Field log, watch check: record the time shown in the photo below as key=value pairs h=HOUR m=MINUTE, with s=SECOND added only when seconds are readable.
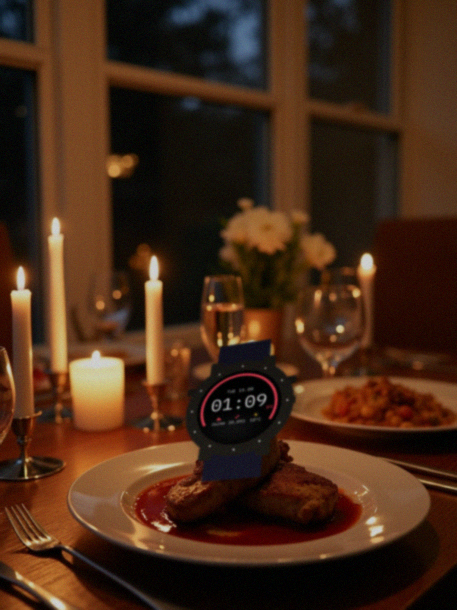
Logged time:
h=1 m=9
